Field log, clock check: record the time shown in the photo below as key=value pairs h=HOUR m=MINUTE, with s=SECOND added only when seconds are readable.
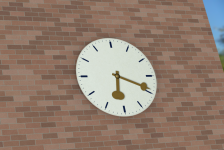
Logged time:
h=6 m=19
